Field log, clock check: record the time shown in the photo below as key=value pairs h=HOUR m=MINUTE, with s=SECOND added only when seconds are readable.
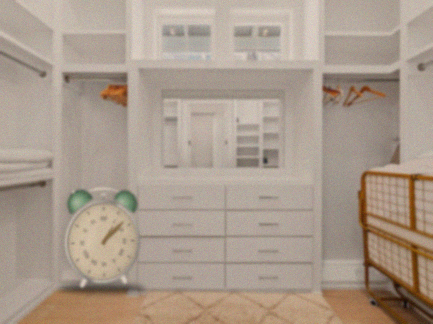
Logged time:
h=1 m=8
